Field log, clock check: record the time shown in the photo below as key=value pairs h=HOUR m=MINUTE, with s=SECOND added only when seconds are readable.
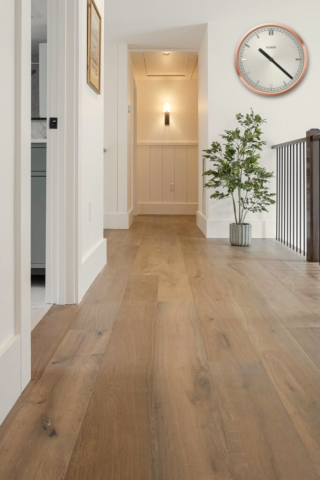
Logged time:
h=10 m=22
